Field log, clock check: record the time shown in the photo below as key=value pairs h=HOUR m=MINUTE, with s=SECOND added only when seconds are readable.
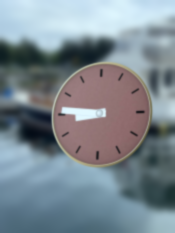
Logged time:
h=8 m=46
